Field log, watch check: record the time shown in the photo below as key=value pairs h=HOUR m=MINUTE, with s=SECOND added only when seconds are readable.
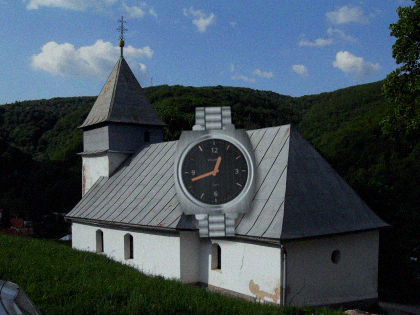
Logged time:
h=12 m=42
